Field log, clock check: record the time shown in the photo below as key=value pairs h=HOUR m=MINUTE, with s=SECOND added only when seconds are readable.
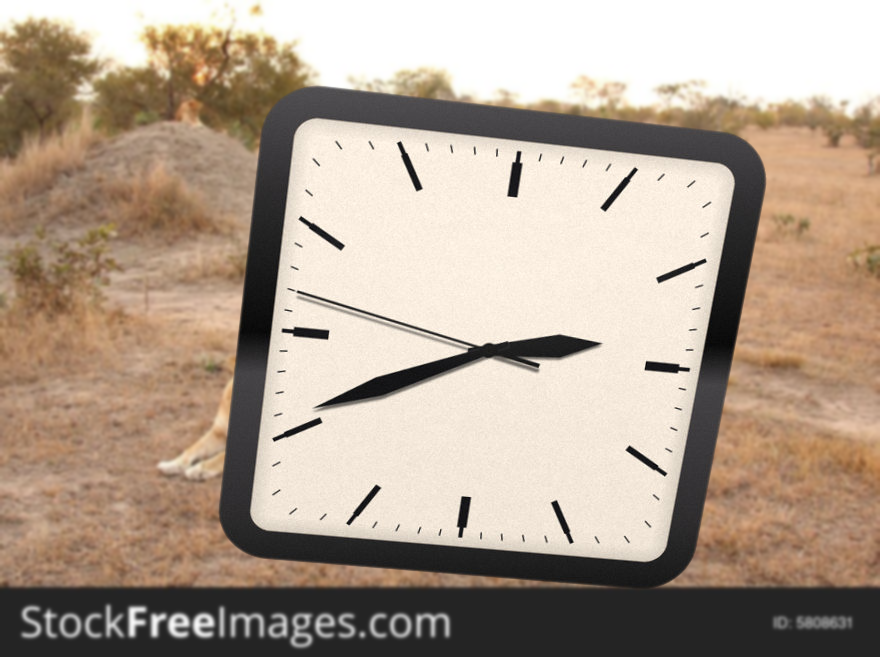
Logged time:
h=2 m=40 s=47
